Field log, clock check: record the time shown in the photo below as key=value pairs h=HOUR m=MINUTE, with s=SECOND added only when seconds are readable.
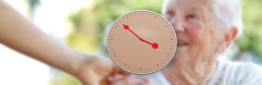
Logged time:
h=3 m=52
